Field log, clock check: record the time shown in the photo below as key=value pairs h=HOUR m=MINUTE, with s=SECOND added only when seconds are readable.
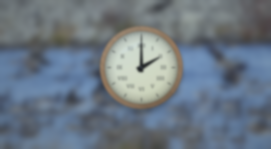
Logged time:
h=2 m=0
